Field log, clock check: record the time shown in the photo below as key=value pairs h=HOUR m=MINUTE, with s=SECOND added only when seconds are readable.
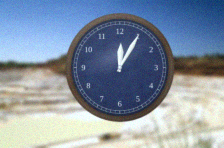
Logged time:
h=12 m=5
